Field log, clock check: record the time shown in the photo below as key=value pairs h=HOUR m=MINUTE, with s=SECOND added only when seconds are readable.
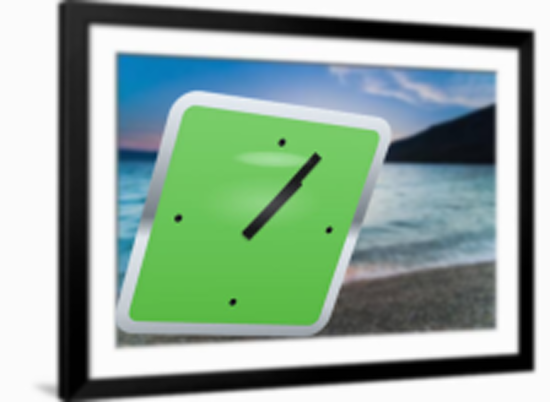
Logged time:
h=1 m=5
